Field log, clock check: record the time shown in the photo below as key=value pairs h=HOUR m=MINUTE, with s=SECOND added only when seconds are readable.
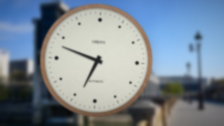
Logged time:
h=6 m=48
